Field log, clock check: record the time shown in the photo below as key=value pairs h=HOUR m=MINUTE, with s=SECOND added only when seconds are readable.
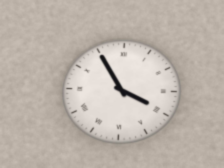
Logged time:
h=3 m=55
